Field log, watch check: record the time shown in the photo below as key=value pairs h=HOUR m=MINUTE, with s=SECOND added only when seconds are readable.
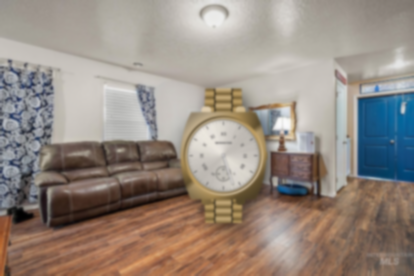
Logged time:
h=5 m=27
